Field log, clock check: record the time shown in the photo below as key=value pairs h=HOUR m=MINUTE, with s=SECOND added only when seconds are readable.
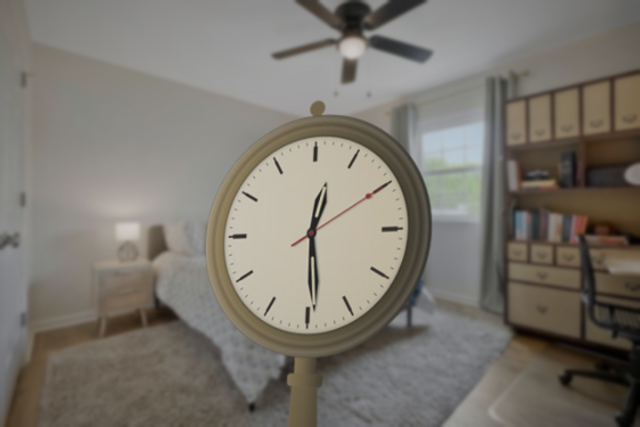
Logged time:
h=12 m=29 s=10
